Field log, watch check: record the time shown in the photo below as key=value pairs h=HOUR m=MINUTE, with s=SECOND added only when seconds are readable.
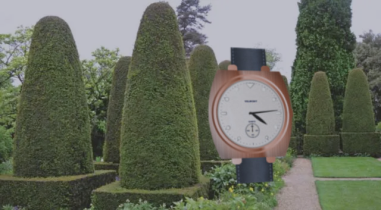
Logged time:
h=4 m=14
